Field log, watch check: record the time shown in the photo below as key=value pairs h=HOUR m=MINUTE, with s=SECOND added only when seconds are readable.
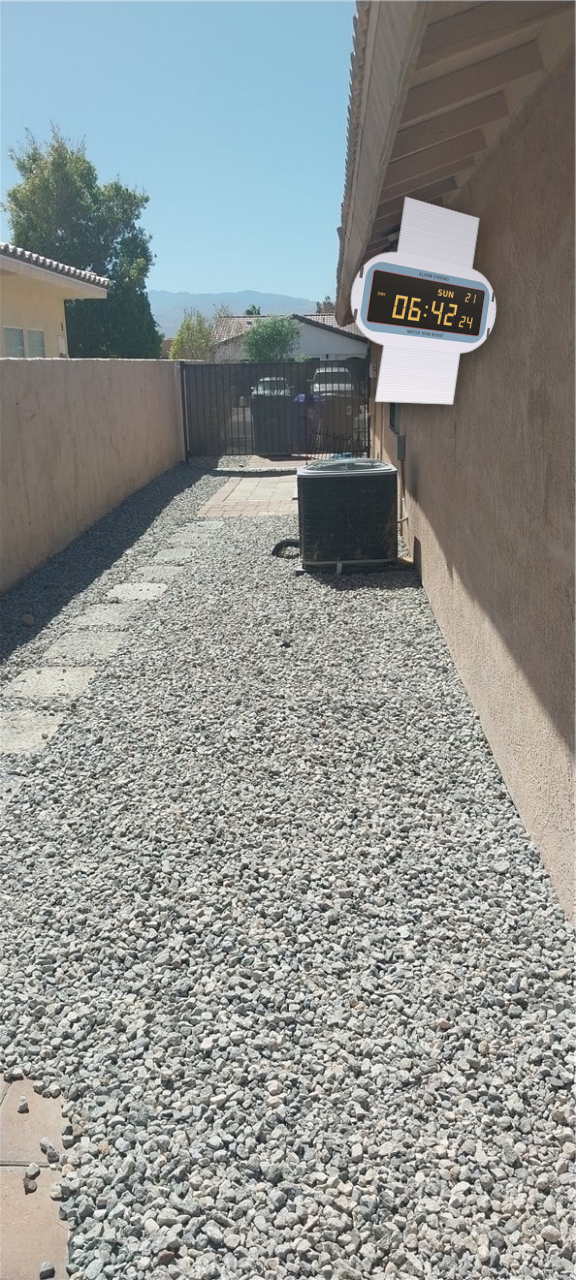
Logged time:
h=6 m=42 s=24
